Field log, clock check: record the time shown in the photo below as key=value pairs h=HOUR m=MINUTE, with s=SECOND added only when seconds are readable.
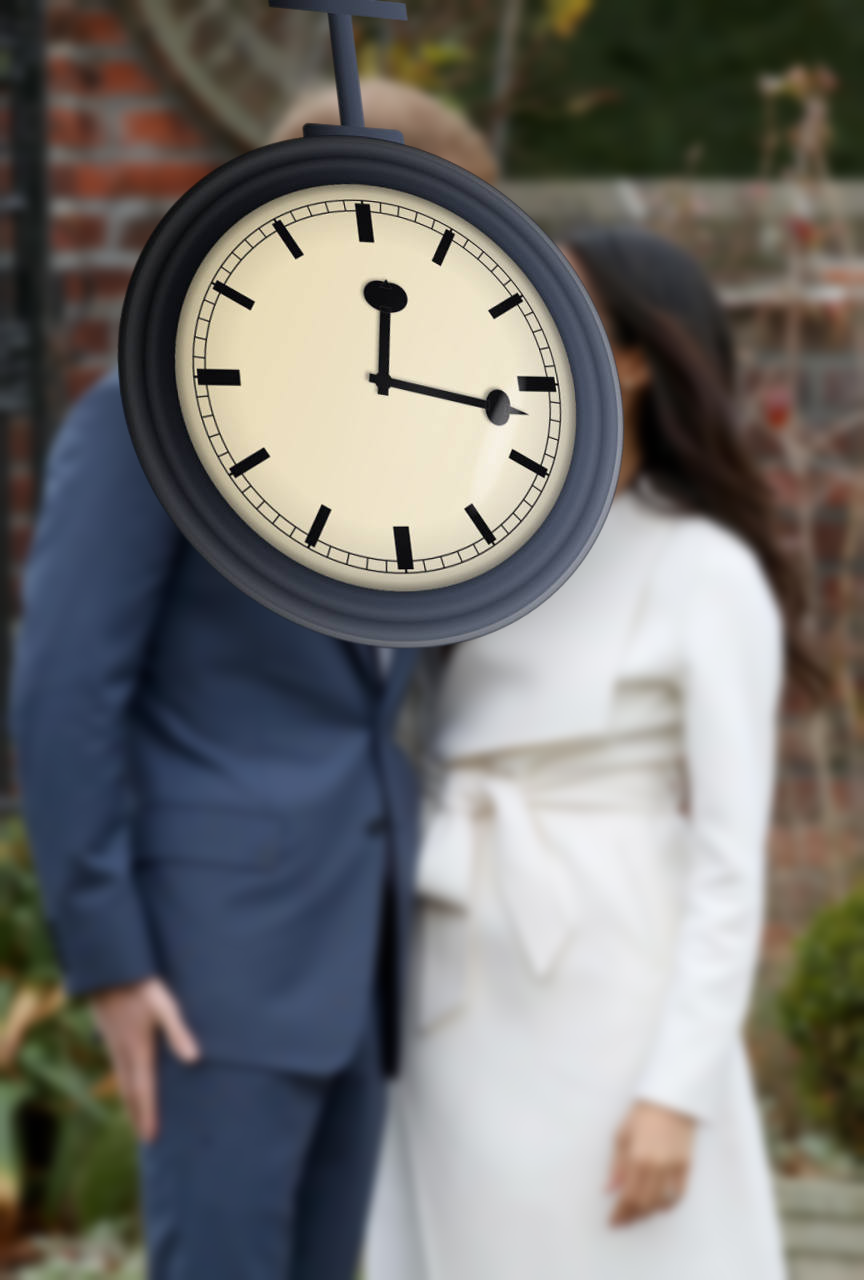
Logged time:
h=12 m=17
